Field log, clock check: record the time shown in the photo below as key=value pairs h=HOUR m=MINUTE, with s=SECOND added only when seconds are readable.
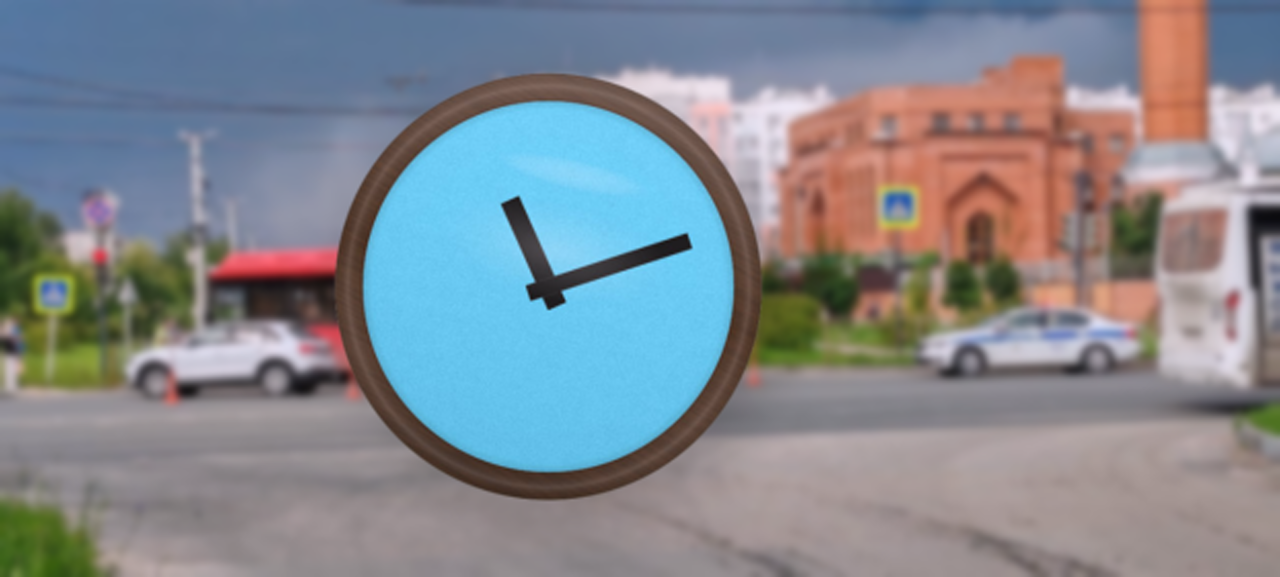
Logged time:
h=11 m=12
